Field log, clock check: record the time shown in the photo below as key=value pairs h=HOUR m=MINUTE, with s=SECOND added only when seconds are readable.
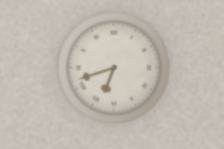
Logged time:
h=6 m=42
